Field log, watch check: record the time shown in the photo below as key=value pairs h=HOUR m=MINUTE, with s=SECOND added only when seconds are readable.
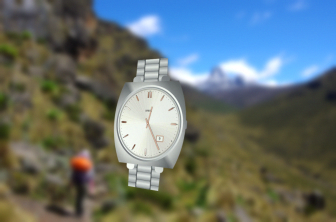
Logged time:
h=12 m=25
